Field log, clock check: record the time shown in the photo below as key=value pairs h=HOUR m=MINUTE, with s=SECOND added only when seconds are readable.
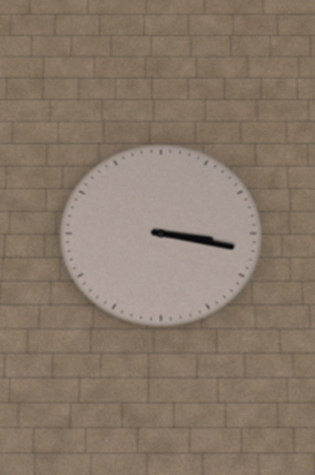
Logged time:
h=3 m=17
